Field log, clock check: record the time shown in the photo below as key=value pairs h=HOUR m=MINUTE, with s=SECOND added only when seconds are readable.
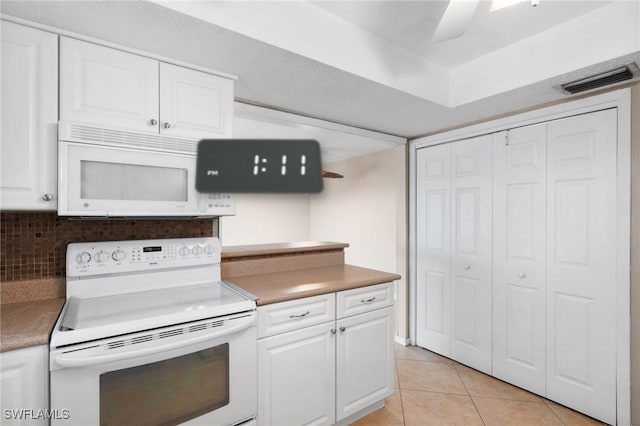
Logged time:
h=1 m=11
